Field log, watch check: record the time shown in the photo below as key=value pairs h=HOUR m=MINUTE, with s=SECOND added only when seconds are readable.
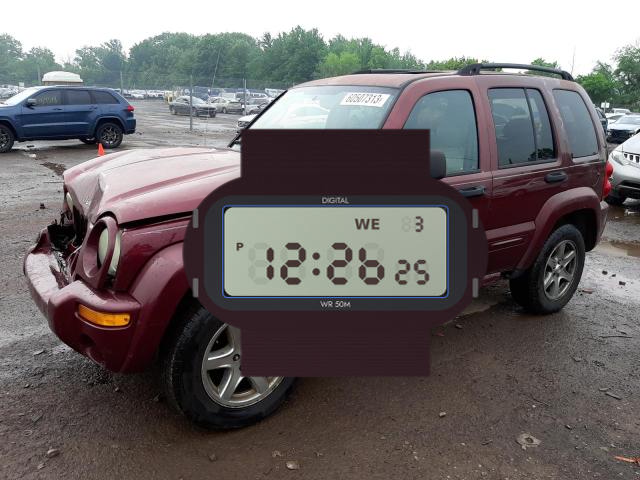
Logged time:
h=12 m=26 s=25
